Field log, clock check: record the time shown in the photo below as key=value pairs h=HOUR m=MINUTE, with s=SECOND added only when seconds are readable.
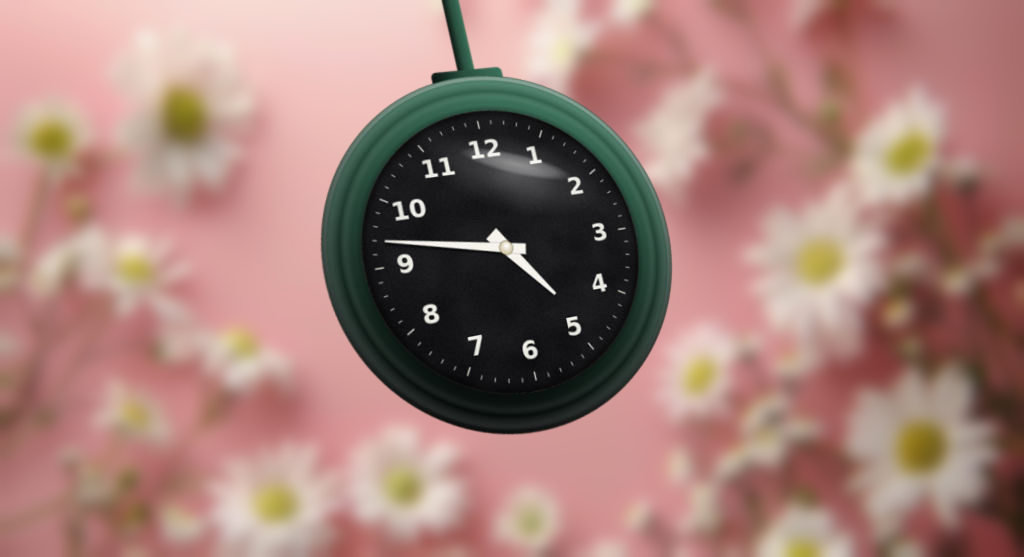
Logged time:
h=4 m=47
